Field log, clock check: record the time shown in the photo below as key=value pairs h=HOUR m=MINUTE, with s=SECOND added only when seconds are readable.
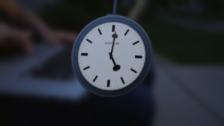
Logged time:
h=5 m=1
